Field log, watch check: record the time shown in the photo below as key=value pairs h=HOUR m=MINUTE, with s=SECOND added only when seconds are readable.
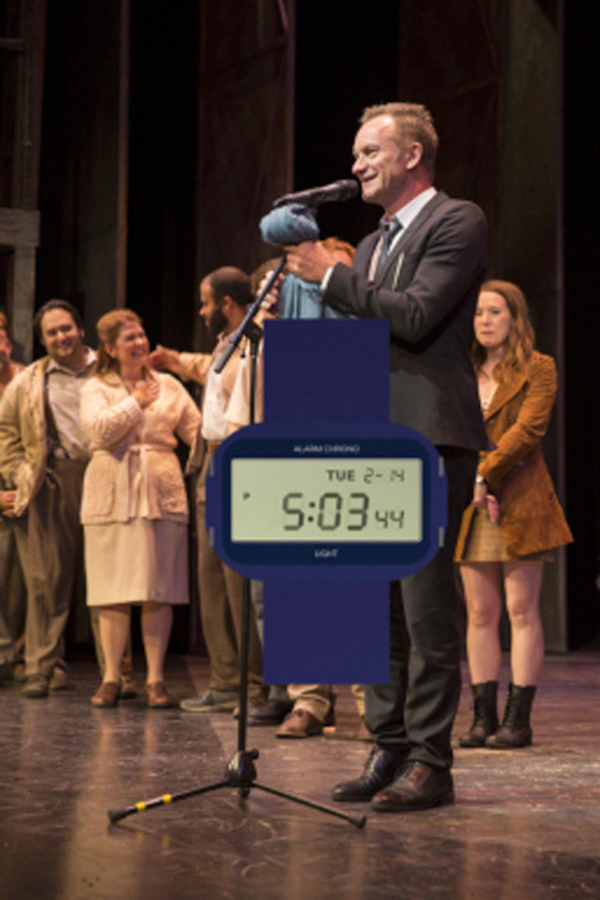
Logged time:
h=5 m=3 s=44
